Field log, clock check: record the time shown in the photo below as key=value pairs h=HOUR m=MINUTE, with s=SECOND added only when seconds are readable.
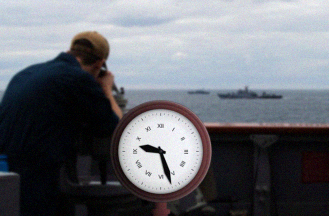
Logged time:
h=9 m=27
